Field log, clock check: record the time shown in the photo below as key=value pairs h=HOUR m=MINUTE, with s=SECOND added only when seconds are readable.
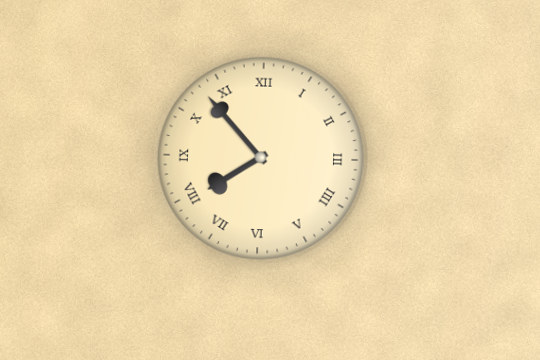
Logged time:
h=7 m=53
